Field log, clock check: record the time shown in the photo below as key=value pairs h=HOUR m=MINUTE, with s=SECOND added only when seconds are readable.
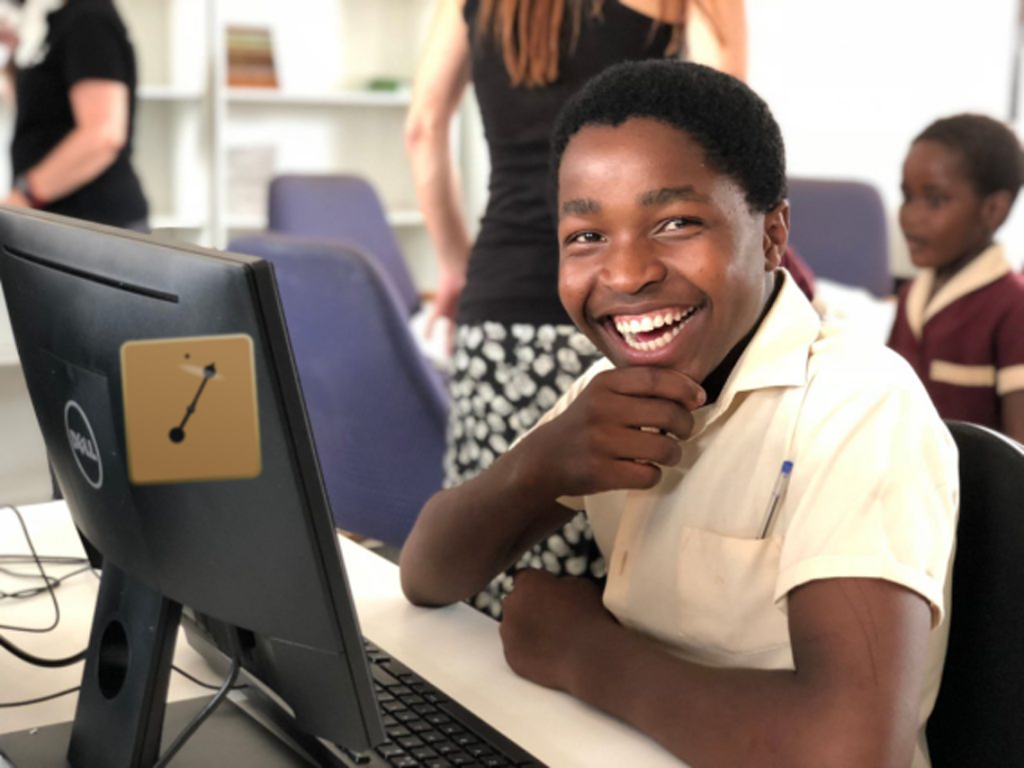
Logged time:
h=7 m=5
